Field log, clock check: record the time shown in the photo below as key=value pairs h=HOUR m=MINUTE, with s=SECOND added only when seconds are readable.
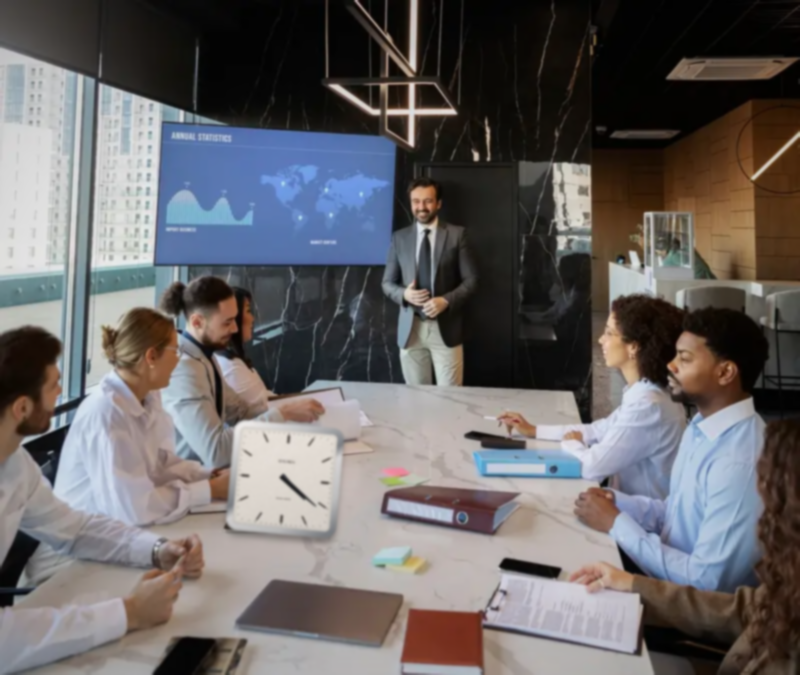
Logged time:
h=4 m=21
